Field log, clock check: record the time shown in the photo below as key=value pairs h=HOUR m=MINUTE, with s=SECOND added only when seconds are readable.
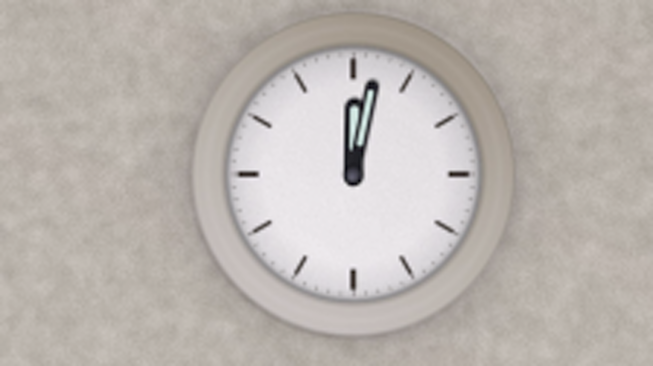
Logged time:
h=12 m=2
